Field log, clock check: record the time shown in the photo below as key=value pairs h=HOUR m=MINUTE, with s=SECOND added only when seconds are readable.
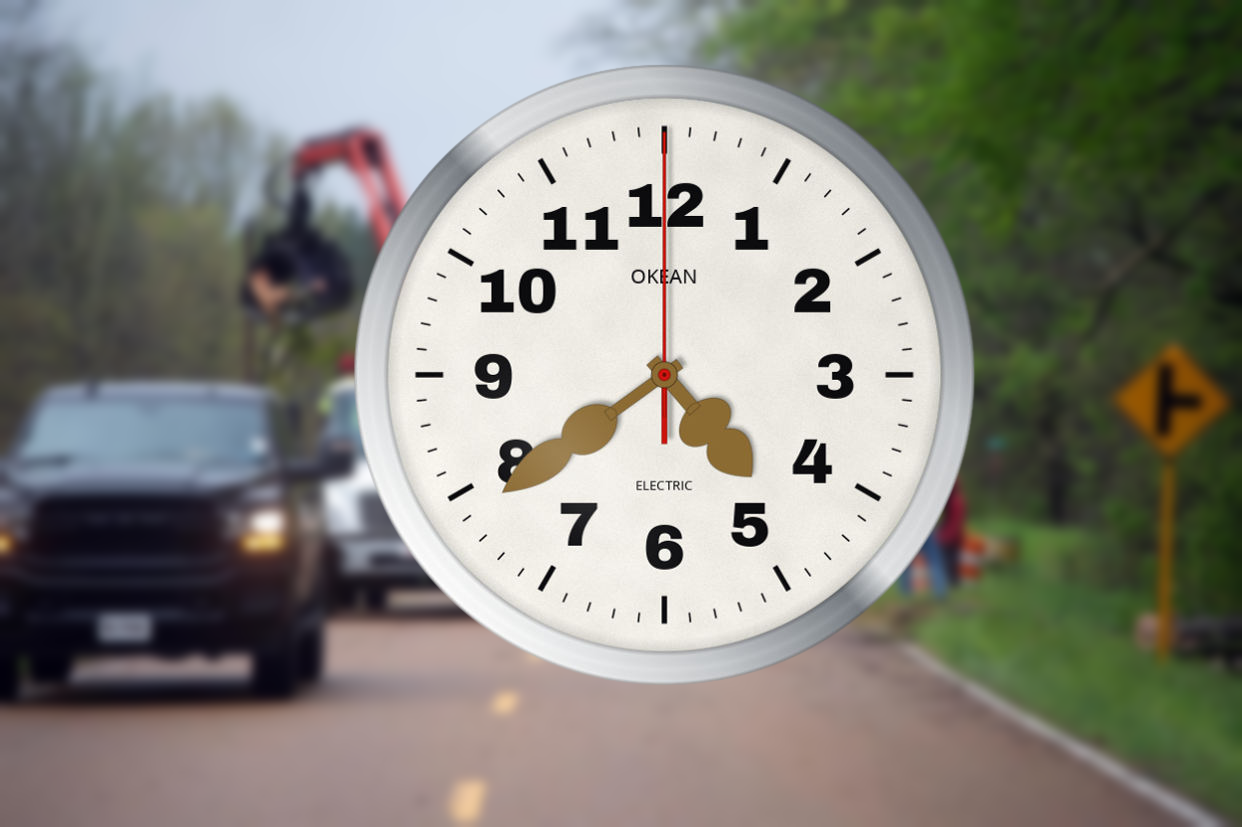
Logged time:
h=4 m=39 s=0
